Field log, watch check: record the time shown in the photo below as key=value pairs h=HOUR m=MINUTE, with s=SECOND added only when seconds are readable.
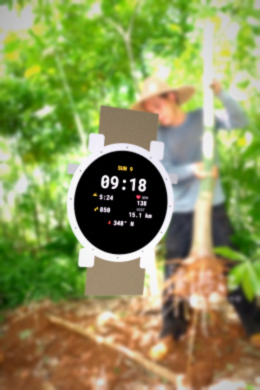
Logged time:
h=9 m=18
